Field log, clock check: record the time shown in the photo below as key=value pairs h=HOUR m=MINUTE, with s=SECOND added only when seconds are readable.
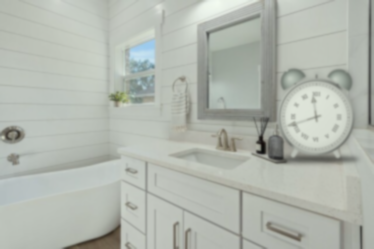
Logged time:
h=11 m=42
